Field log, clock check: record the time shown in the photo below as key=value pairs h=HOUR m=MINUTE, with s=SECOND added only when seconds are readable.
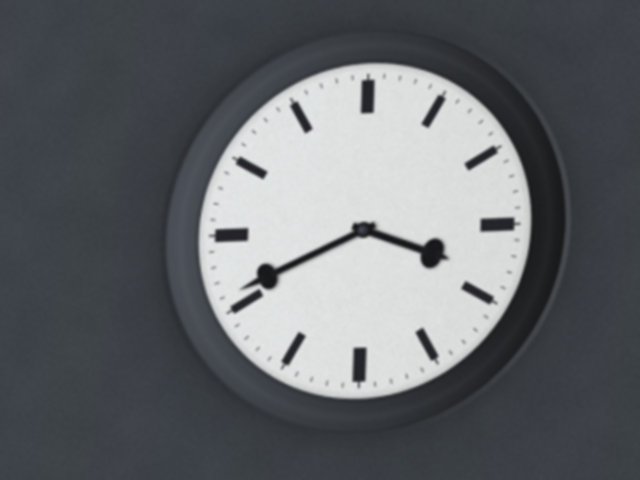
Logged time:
h=3 m=41
